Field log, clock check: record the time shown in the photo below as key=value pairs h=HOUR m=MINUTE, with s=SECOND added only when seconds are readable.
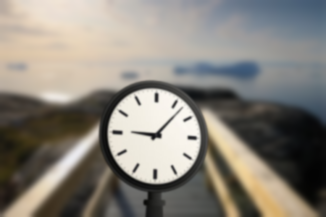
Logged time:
h=9 m=7
